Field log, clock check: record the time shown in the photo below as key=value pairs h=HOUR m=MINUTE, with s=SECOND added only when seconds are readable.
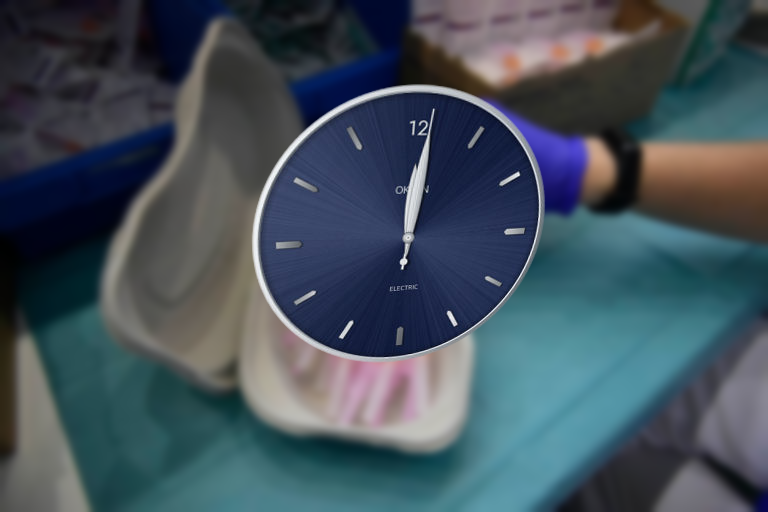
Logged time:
h=12 m=1 s=1
